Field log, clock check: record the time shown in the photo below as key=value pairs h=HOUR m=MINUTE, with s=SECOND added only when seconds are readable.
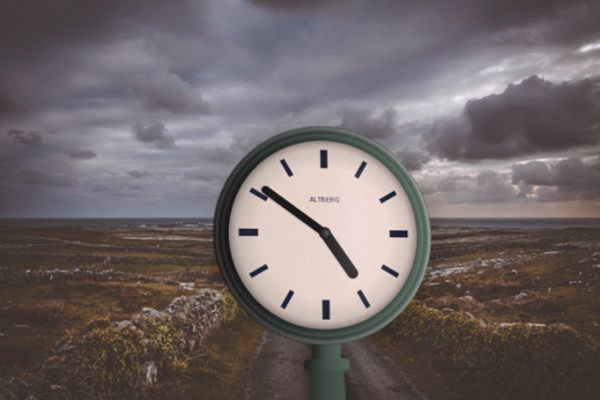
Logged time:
h=4 m=51
